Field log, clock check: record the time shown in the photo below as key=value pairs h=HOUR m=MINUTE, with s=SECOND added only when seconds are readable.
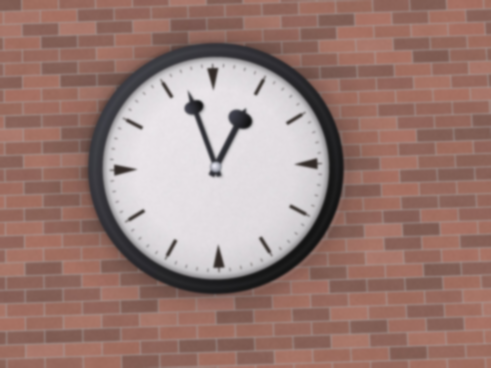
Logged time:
h=12 m=57
